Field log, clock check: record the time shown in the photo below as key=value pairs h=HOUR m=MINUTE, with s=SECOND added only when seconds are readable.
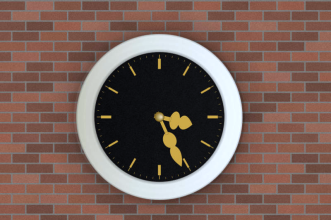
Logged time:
h=3 m=26
